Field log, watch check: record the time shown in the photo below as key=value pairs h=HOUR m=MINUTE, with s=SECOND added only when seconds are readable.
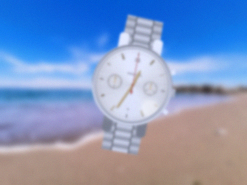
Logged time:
h=12 m=34
